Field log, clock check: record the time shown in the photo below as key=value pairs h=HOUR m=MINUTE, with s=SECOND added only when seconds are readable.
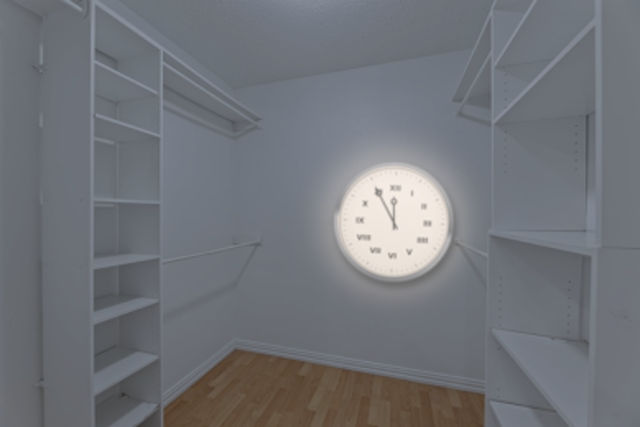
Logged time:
h=11 m=55
